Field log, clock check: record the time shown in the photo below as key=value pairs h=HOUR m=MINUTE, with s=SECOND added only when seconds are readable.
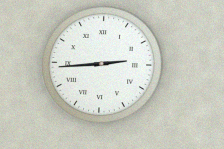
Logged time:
h=2 m=44
